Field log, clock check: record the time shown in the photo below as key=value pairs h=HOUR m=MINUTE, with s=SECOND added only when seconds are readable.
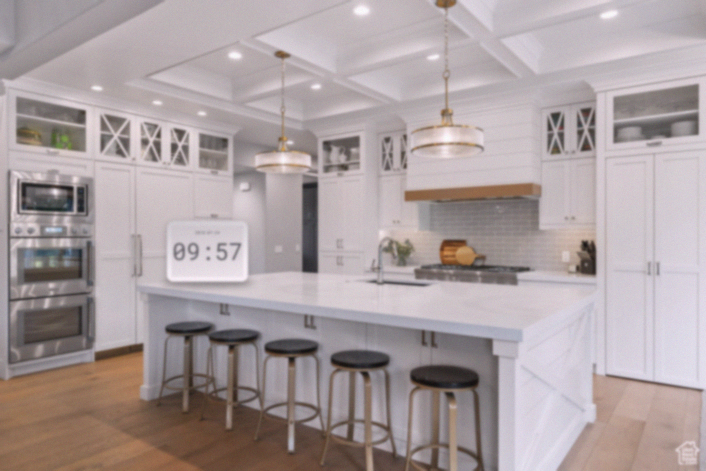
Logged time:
h=9 m=57
